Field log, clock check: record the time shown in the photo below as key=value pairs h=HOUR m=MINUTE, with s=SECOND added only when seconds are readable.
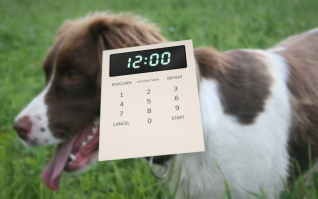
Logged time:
h=12 m=0
